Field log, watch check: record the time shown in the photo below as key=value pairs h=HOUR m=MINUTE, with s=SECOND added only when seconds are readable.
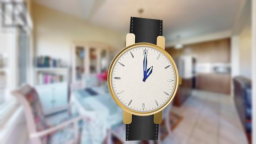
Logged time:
h=1 m=0
